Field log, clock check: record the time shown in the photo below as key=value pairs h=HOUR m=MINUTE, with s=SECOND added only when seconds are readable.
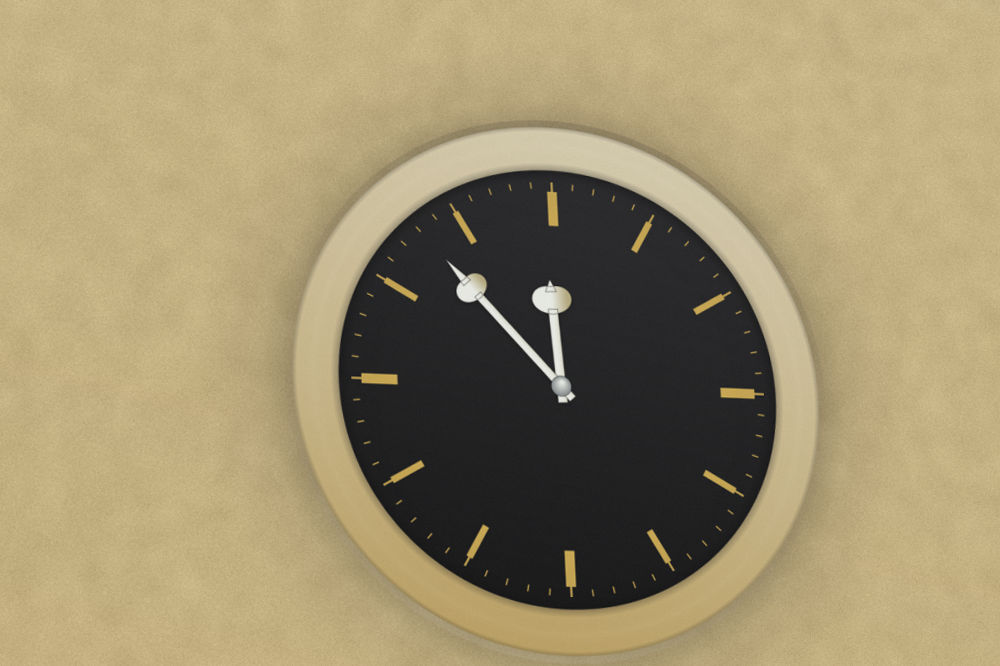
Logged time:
h=11 m=53
